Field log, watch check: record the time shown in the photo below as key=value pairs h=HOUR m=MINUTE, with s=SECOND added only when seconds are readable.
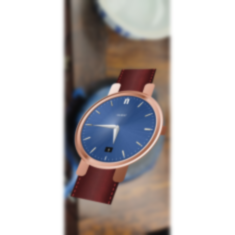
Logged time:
h=5 m=45
